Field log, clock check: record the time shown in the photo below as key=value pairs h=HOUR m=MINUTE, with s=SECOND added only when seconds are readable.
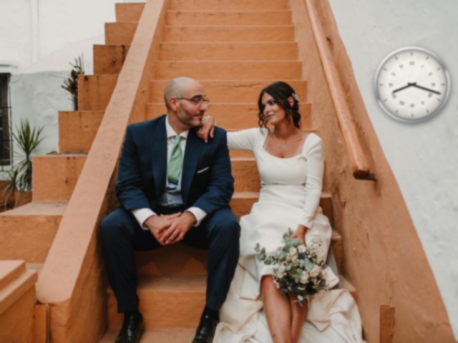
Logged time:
h=8 m=18
